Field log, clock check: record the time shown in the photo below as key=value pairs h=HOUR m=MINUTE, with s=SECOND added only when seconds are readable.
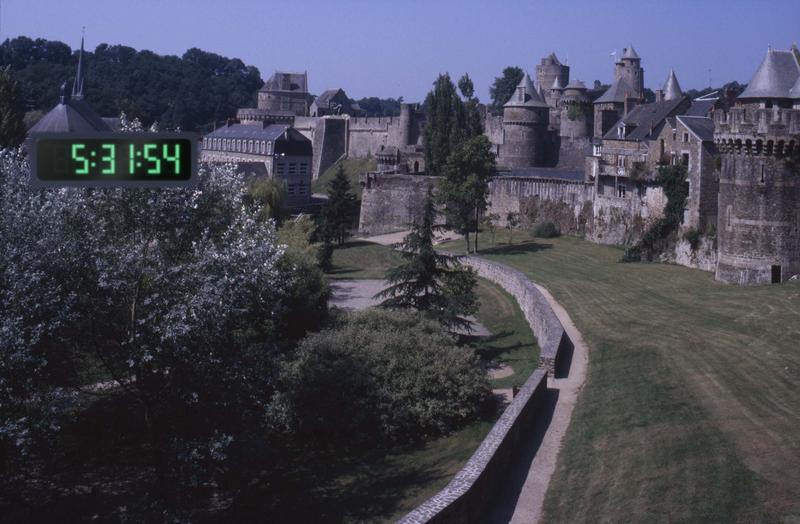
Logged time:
h=5 m=31 s=54
